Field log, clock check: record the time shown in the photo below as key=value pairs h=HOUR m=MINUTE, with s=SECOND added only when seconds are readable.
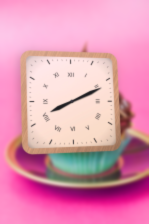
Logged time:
h=8 m=11
